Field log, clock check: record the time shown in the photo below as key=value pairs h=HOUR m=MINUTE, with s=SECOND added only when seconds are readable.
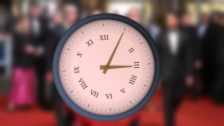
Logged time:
h=3 m=5
